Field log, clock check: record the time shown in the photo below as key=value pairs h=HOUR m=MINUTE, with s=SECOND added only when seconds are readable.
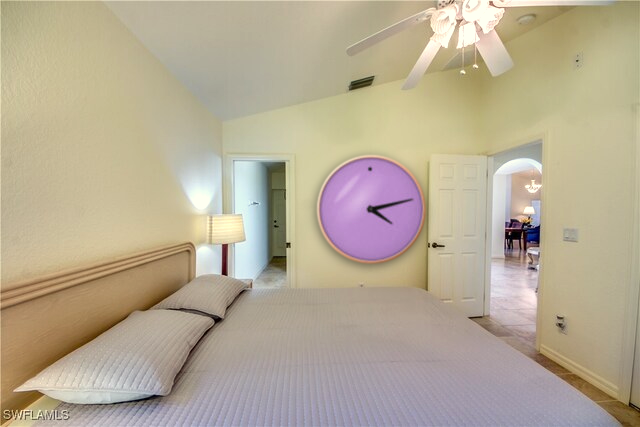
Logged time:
h=4 m=13
